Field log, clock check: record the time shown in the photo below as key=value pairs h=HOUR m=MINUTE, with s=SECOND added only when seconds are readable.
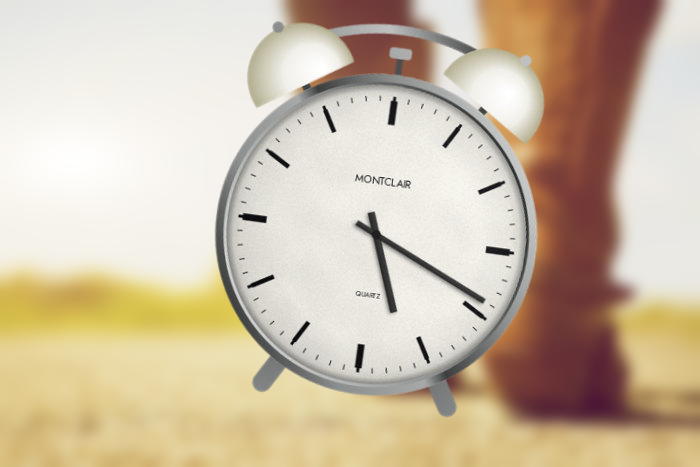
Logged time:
h=5 m=19
